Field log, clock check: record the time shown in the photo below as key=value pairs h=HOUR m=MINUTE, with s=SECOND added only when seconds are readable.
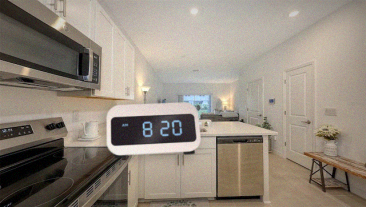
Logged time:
h=8 m=20
